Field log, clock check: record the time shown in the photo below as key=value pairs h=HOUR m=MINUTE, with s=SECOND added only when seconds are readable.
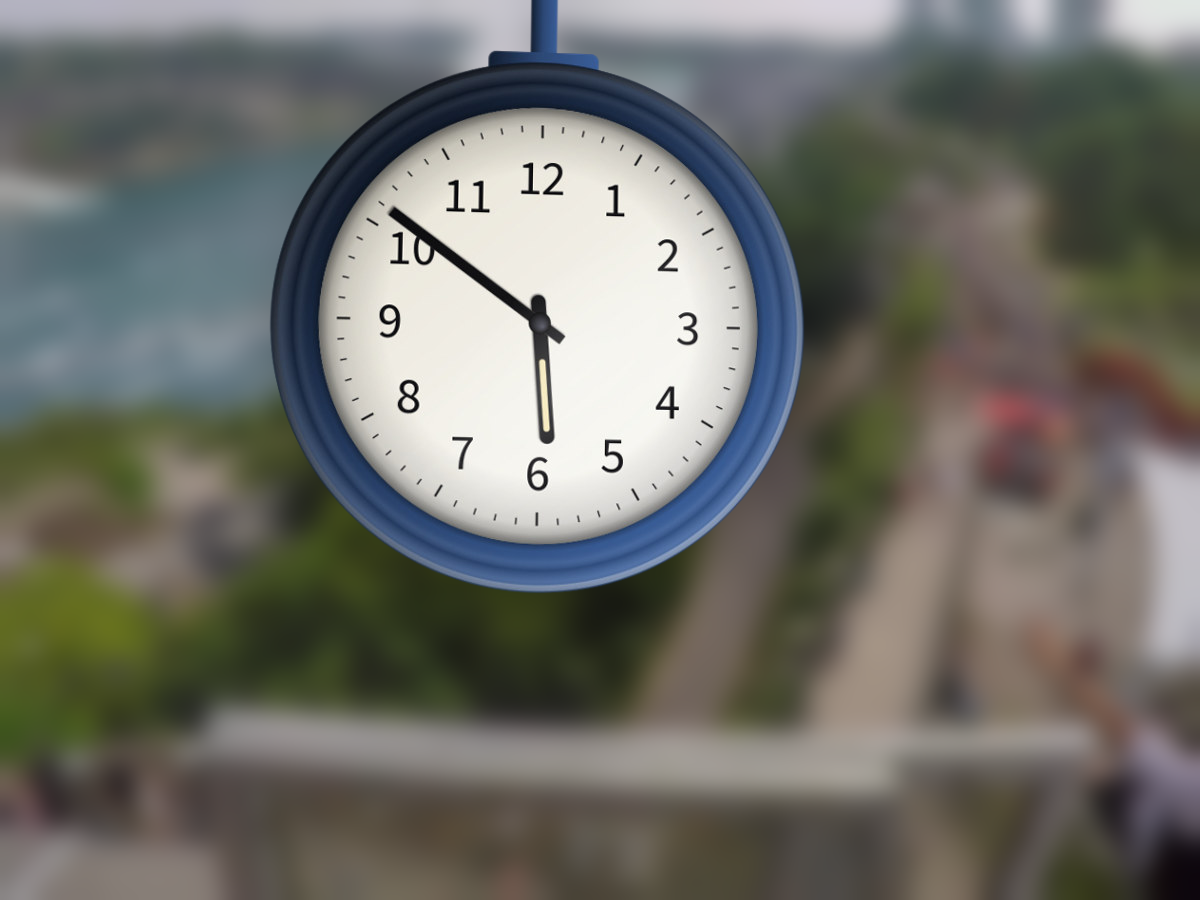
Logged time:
h=5 m=51
